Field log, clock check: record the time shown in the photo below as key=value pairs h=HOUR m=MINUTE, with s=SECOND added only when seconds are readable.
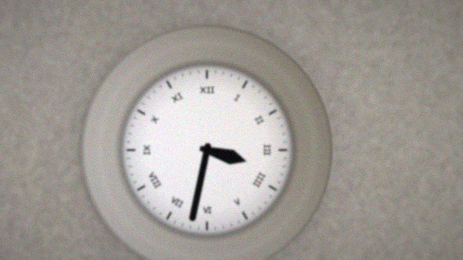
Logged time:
h=3 m=32
